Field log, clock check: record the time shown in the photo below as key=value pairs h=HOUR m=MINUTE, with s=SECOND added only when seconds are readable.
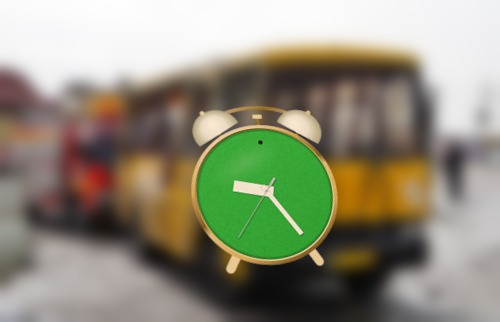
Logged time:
h=9 m=24 s=36
